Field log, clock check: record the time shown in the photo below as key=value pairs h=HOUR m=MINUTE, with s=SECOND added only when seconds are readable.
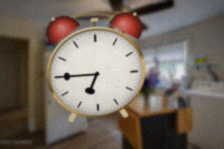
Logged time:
h=6 m=45
